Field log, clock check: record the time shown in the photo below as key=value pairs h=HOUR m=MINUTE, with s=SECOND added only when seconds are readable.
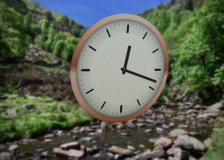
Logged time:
h=12 m=18
